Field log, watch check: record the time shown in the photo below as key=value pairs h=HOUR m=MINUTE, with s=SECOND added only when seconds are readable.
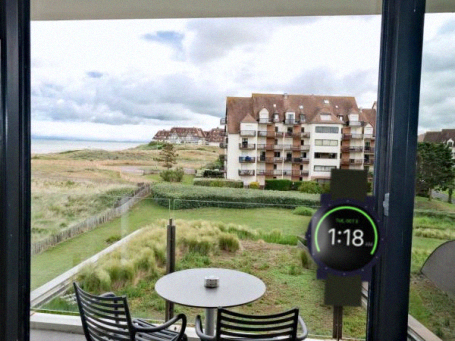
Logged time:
h=1 m=18
